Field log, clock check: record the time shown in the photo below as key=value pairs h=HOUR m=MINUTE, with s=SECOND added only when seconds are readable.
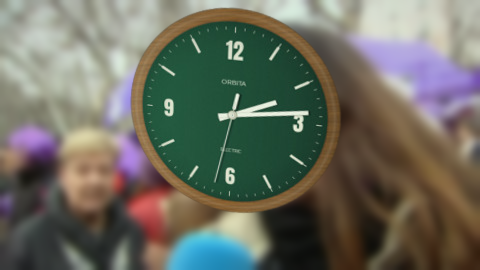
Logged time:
h=2 m=13 s=32
